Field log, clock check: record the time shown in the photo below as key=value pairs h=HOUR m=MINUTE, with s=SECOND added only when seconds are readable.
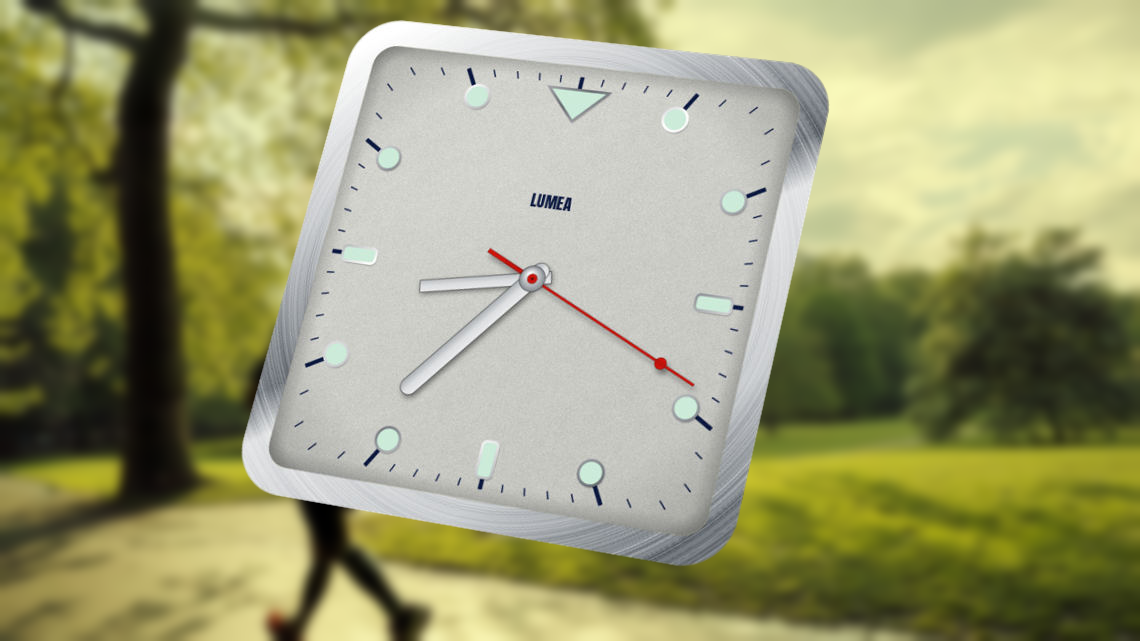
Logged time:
h=8 m=36 s=19
